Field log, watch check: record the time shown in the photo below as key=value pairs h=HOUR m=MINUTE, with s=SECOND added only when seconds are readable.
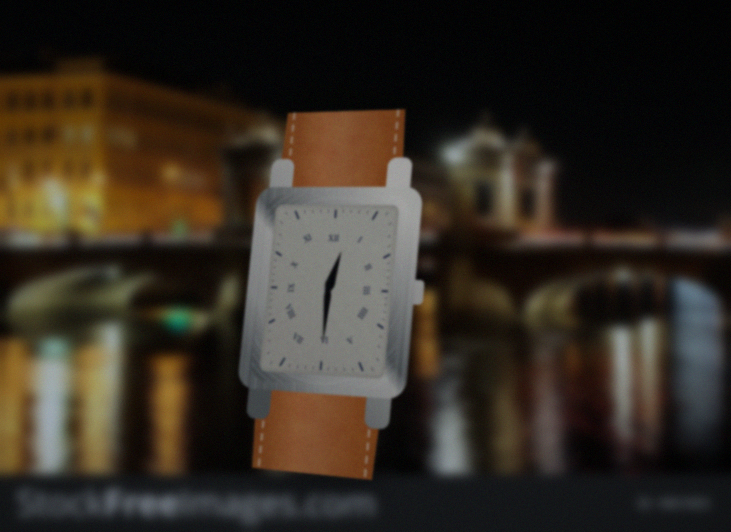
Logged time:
h=12 m=30
